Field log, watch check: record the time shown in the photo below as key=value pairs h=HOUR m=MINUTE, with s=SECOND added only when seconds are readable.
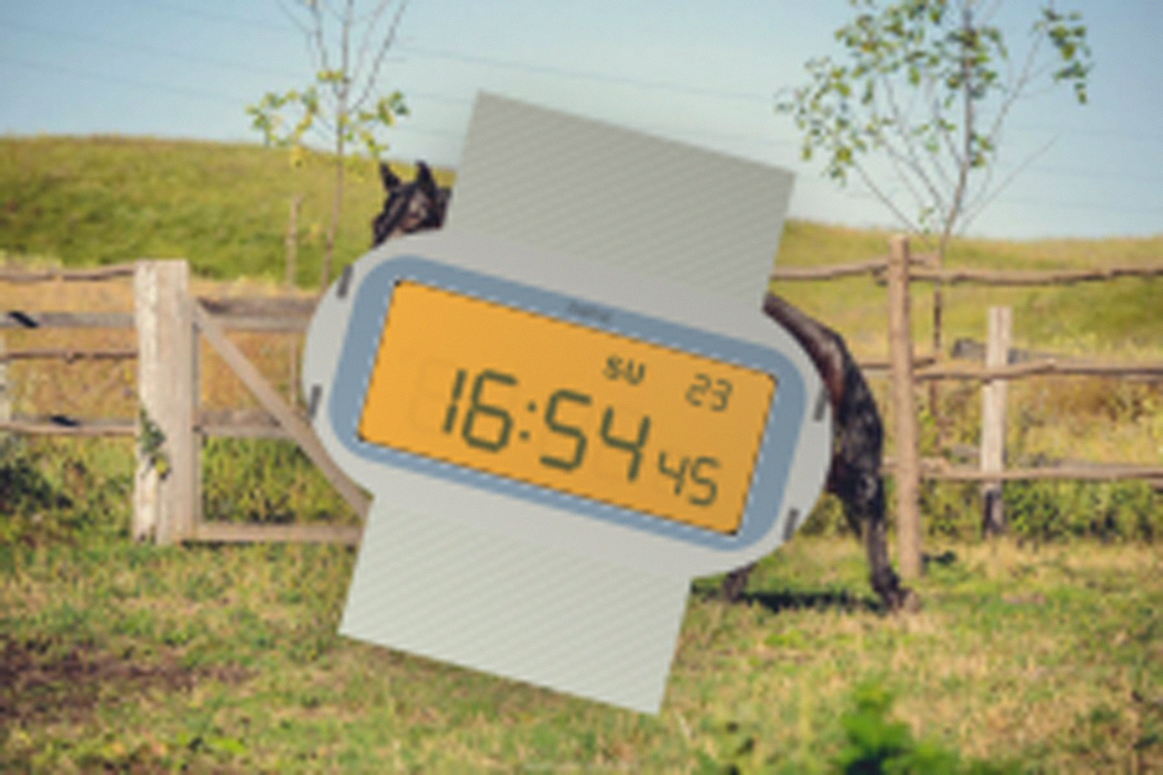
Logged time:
h=16 m=54 s=45
